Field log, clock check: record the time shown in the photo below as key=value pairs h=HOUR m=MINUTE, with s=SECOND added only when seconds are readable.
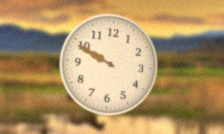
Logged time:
h=9 m=49
